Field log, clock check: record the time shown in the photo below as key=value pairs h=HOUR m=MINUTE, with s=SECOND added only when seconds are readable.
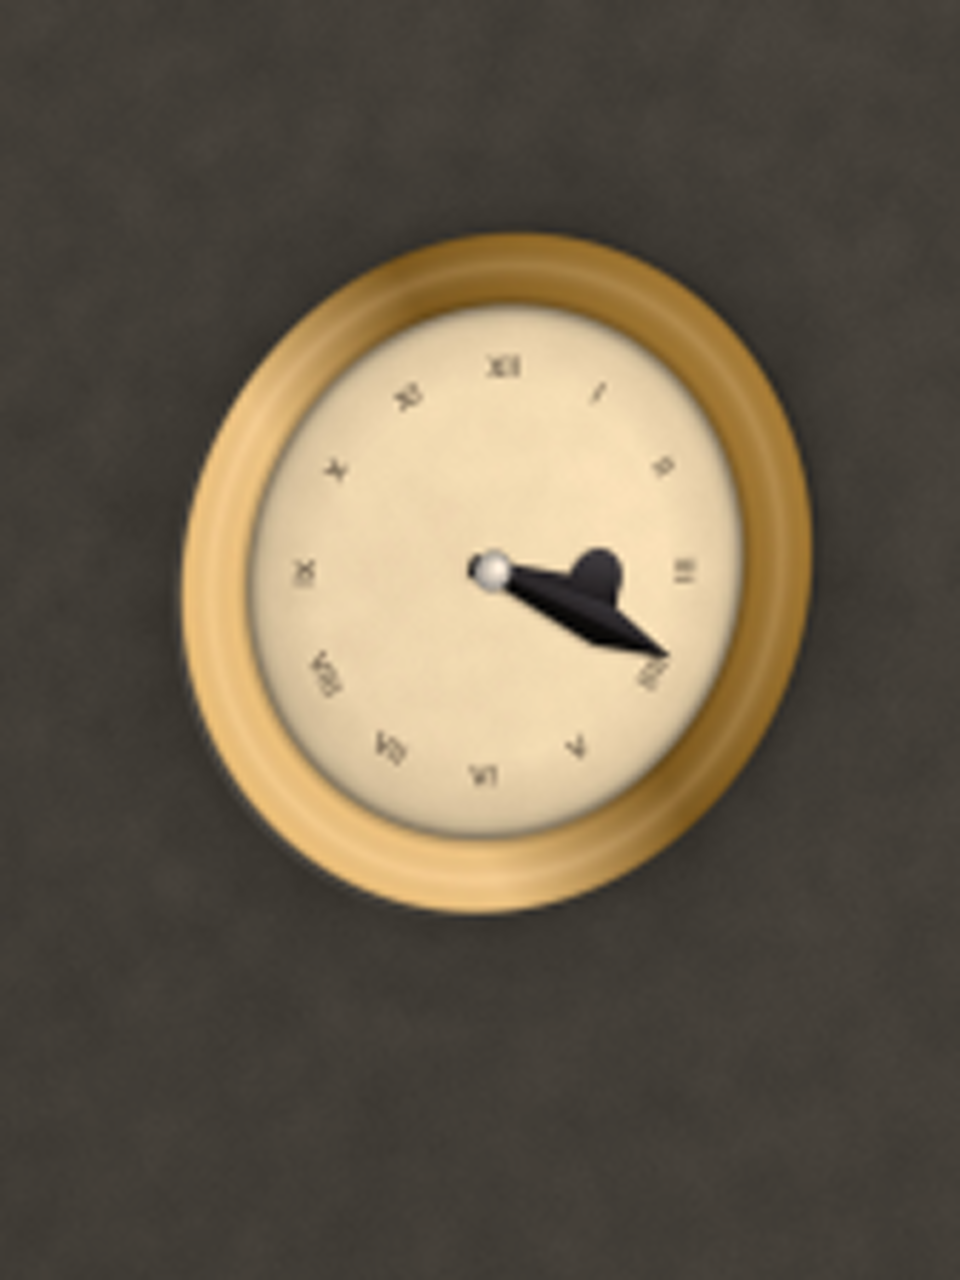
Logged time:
h=3 m=19
